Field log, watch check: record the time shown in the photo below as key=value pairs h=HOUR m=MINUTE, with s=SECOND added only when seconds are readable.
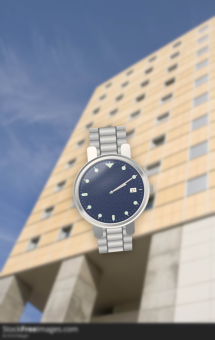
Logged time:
h=2 m=10
